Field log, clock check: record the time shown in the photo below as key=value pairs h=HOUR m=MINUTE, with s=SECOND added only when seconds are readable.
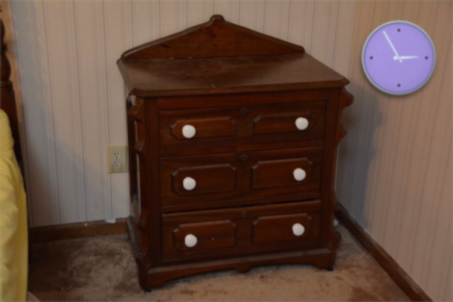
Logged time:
h=2 m=55
